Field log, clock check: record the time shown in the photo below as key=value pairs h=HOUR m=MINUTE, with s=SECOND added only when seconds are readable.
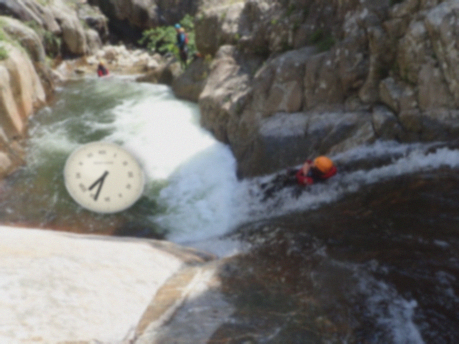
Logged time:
h=7 m=34
